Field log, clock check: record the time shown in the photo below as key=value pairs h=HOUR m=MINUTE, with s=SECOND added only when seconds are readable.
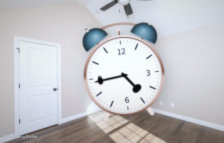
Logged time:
h=4 m=44
